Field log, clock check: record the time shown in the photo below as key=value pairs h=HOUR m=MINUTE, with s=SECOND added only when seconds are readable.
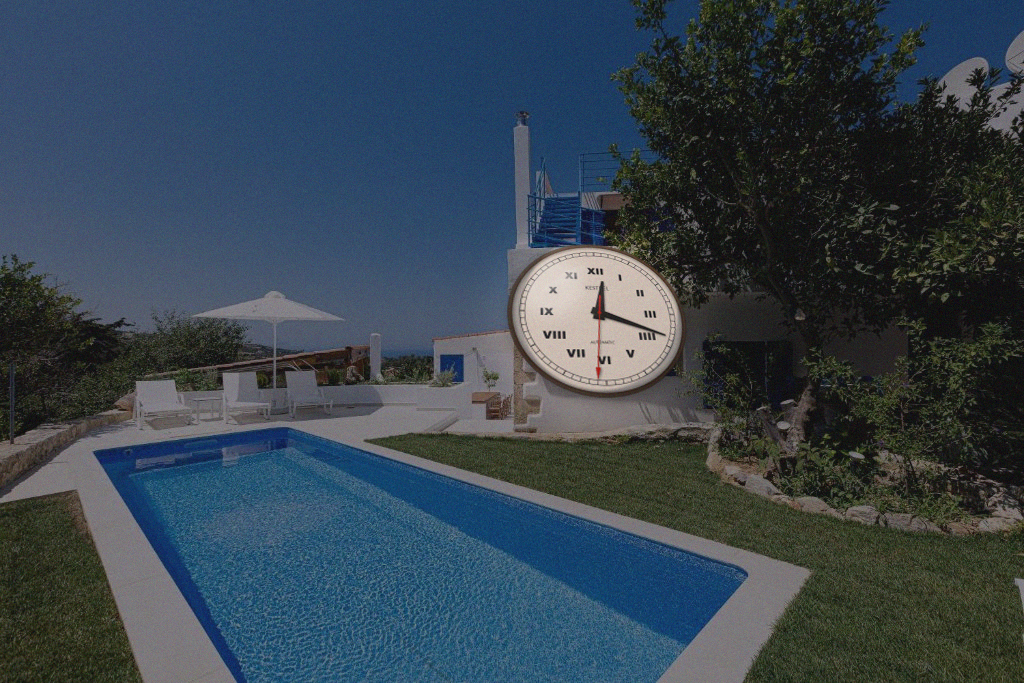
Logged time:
h=12 m=18 s=31
